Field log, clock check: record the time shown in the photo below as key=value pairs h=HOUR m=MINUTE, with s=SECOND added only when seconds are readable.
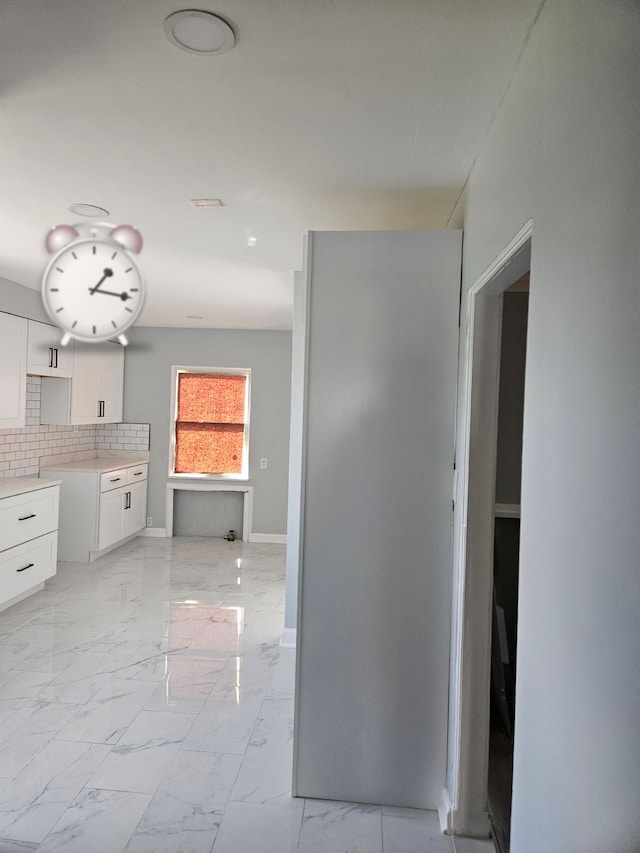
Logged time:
h=1 m=17
